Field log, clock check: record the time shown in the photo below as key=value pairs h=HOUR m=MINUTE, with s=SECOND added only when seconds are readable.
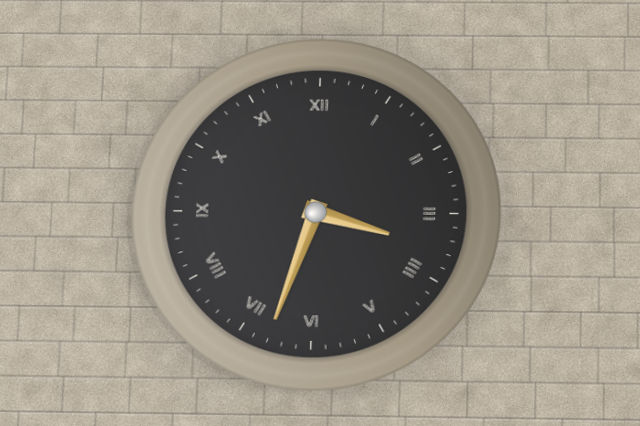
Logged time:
h=3 m=33
